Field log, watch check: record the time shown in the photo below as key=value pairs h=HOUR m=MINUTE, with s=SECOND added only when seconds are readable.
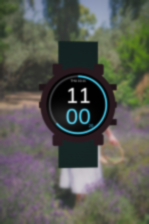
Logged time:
h=11 m=0
